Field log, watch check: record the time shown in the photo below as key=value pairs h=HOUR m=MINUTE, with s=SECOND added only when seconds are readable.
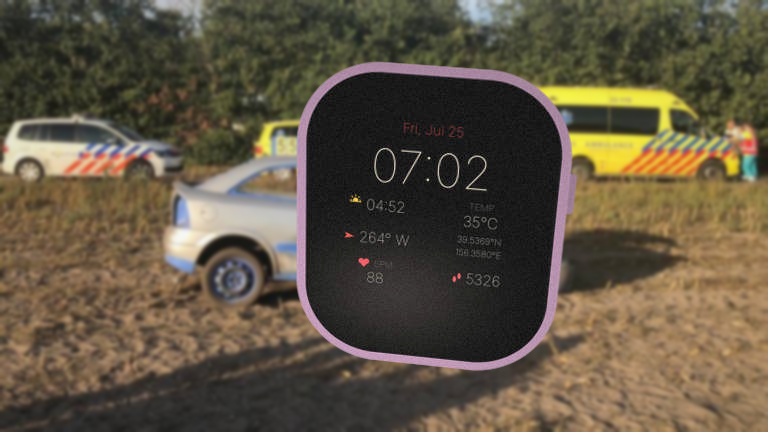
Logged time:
h=7 m=2
